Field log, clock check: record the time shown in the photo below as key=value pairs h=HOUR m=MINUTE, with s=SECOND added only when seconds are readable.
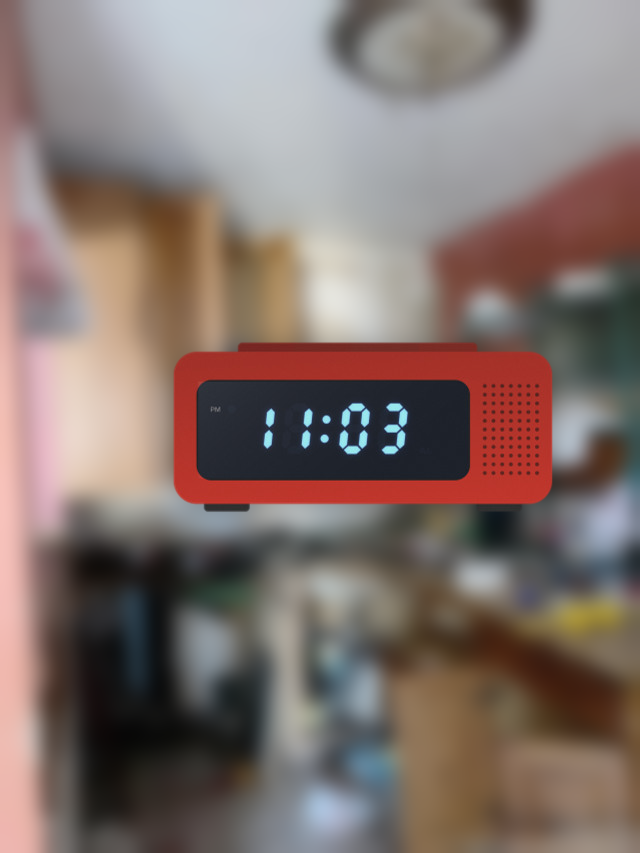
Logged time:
h=11 m=3
